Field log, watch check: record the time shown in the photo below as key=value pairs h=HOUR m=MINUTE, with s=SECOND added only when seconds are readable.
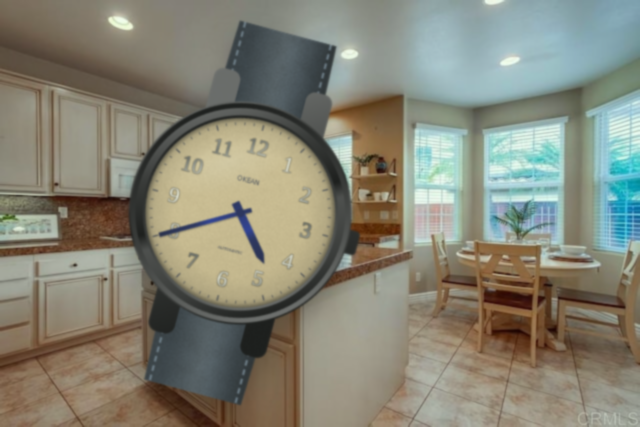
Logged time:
h=4 m=40
